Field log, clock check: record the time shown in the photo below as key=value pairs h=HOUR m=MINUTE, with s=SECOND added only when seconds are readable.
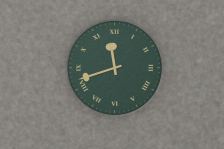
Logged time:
h=11 m=42
